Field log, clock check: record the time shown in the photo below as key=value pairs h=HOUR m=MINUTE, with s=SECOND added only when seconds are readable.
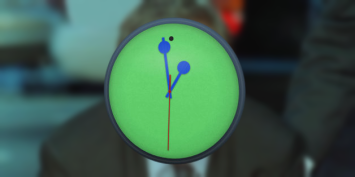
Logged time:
h=12 m=58 s=30
